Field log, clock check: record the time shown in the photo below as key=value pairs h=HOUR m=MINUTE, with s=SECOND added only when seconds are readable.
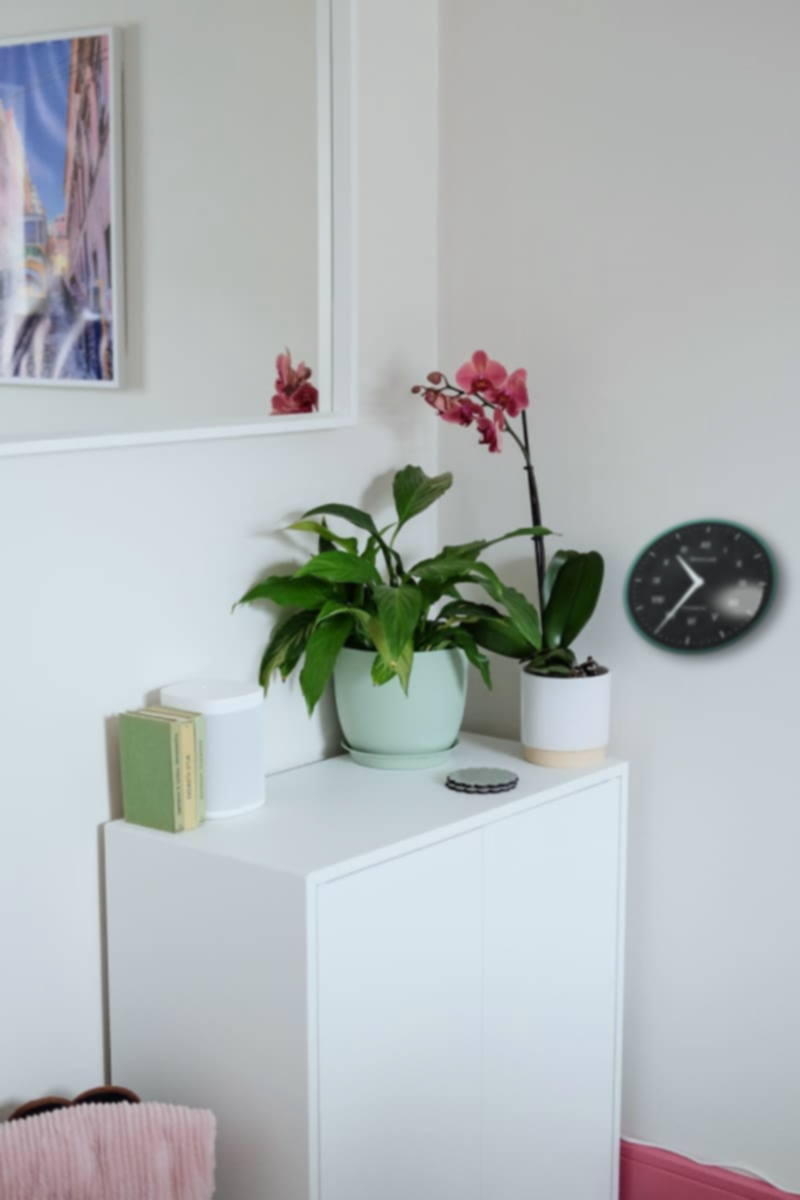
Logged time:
h=10 m=35
